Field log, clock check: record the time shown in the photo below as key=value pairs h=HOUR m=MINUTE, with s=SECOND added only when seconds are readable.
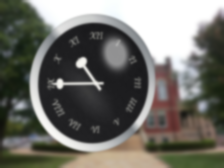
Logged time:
h=10 m=45
